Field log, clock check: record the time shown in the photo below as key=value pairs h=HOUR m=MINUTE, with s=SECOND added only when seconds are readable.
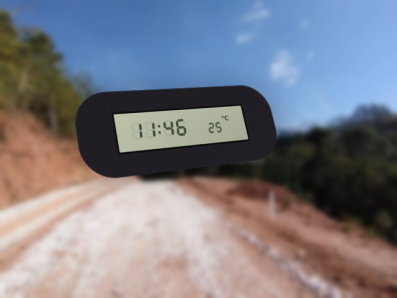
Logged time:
h=11 m=46
